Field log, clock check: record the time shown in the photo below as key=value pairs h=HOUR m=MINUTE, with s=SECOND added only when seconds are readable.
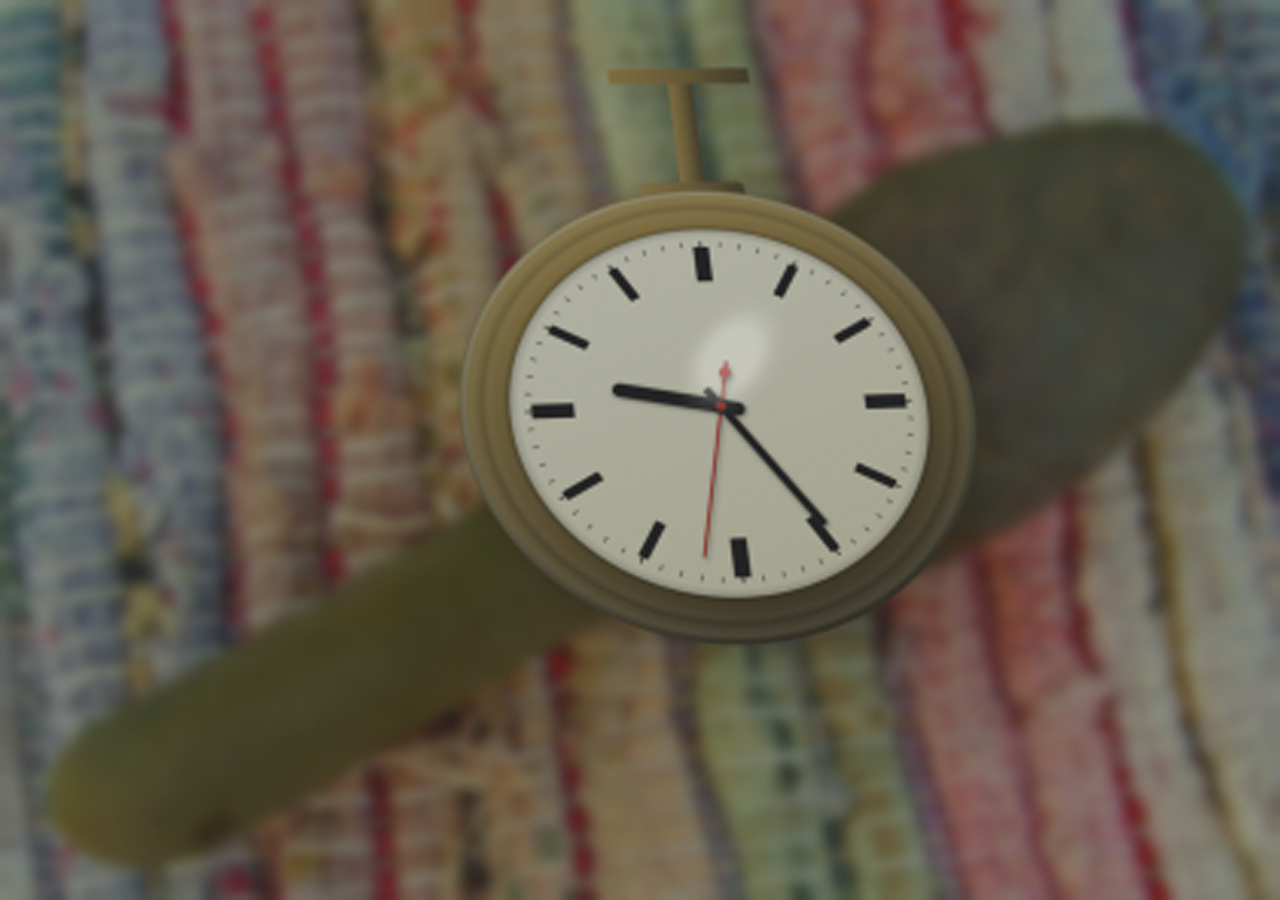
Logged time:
h=9 m=24 s=32
